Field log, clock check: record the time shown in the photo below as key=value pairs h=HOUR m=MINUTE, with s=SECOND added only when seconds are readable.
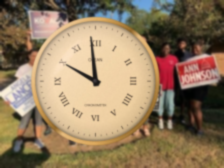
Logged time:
h=9 m=59
